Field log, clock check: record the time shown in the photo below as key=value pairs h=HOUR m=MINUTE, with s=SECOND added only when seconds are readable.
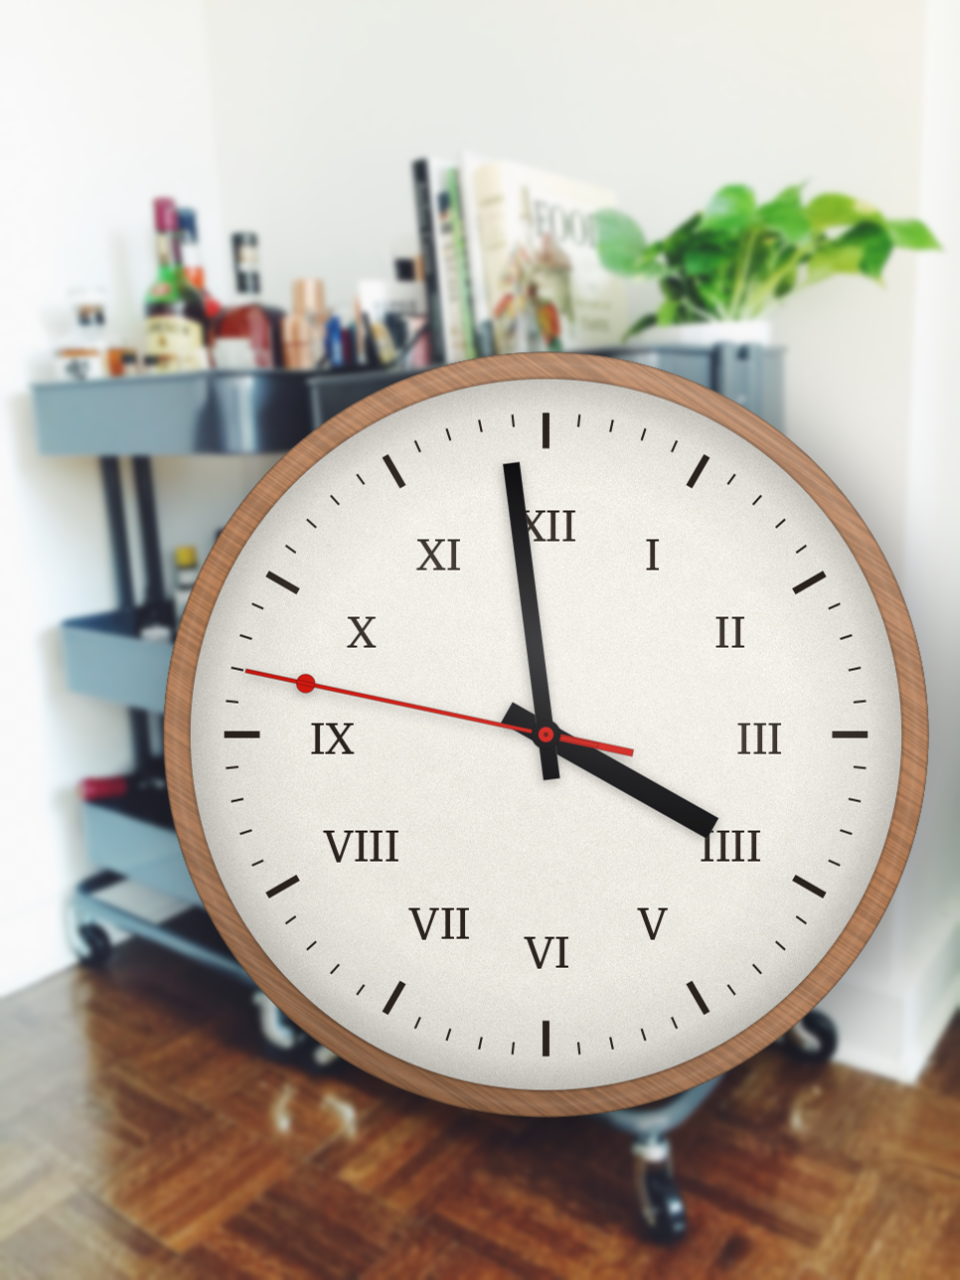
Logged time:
h=3 m=58 s=47
